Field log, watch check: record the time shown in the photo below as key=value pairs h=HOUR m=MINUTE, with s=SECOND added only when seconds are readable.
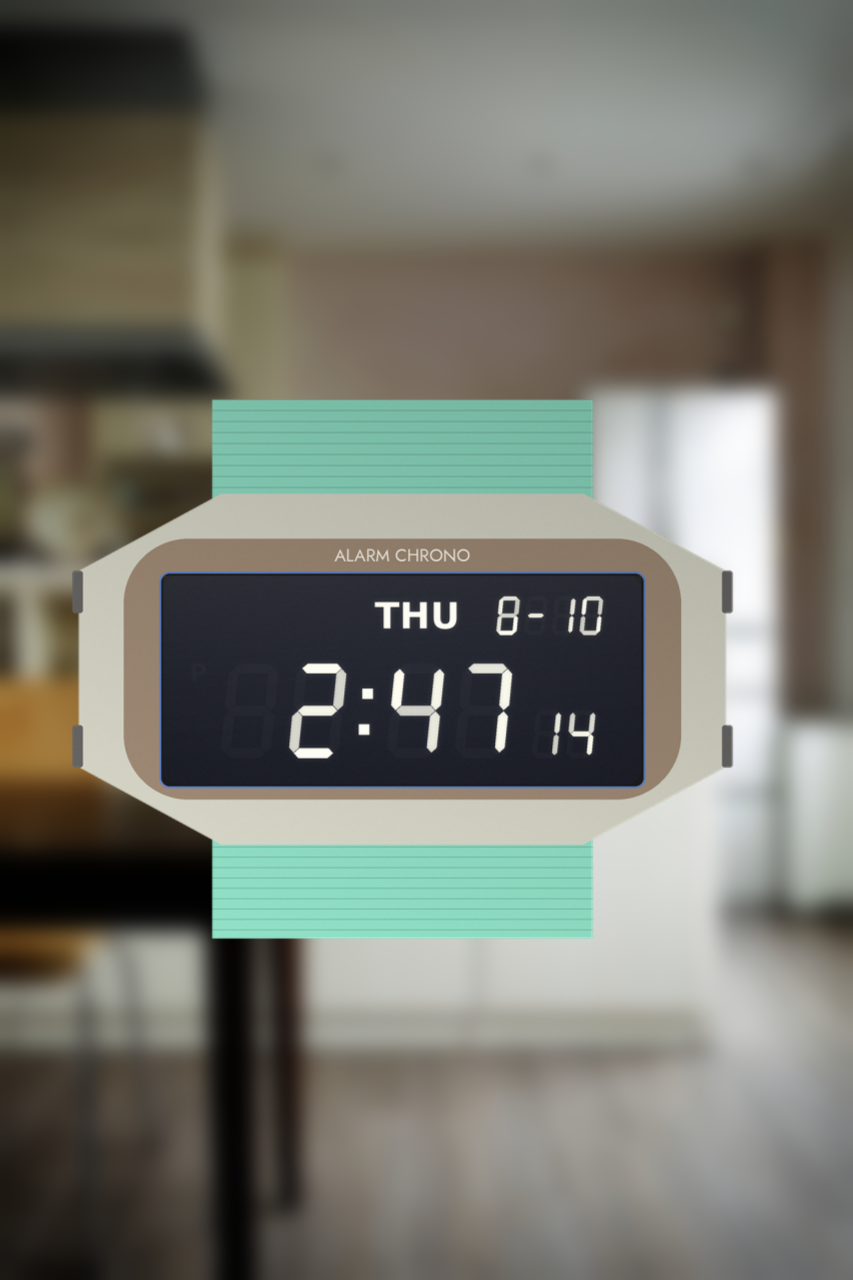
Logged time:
h=2 m=47 s=14
